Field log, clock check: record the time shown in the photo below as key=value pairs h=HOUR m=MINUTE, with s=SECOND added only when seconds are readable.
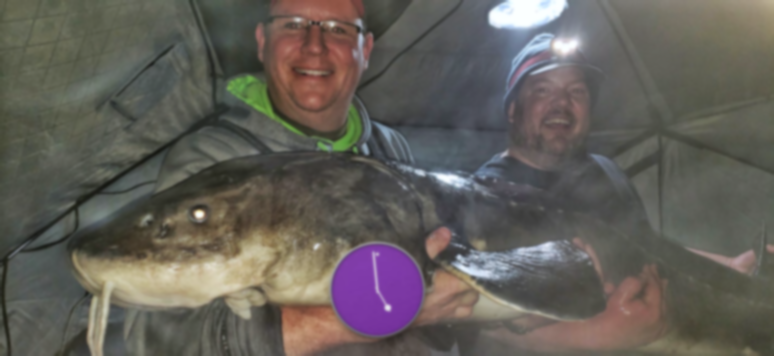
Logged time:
h=4 m=59
